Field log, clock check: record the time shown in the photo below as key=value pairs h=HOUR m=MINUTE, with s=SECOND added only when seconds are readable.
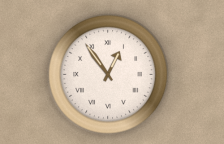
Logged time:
h=12 m=54
